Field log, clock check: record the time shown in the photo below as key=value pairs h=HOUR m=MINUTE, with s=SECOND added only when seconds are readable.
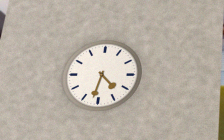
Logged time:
h=4 m=32
